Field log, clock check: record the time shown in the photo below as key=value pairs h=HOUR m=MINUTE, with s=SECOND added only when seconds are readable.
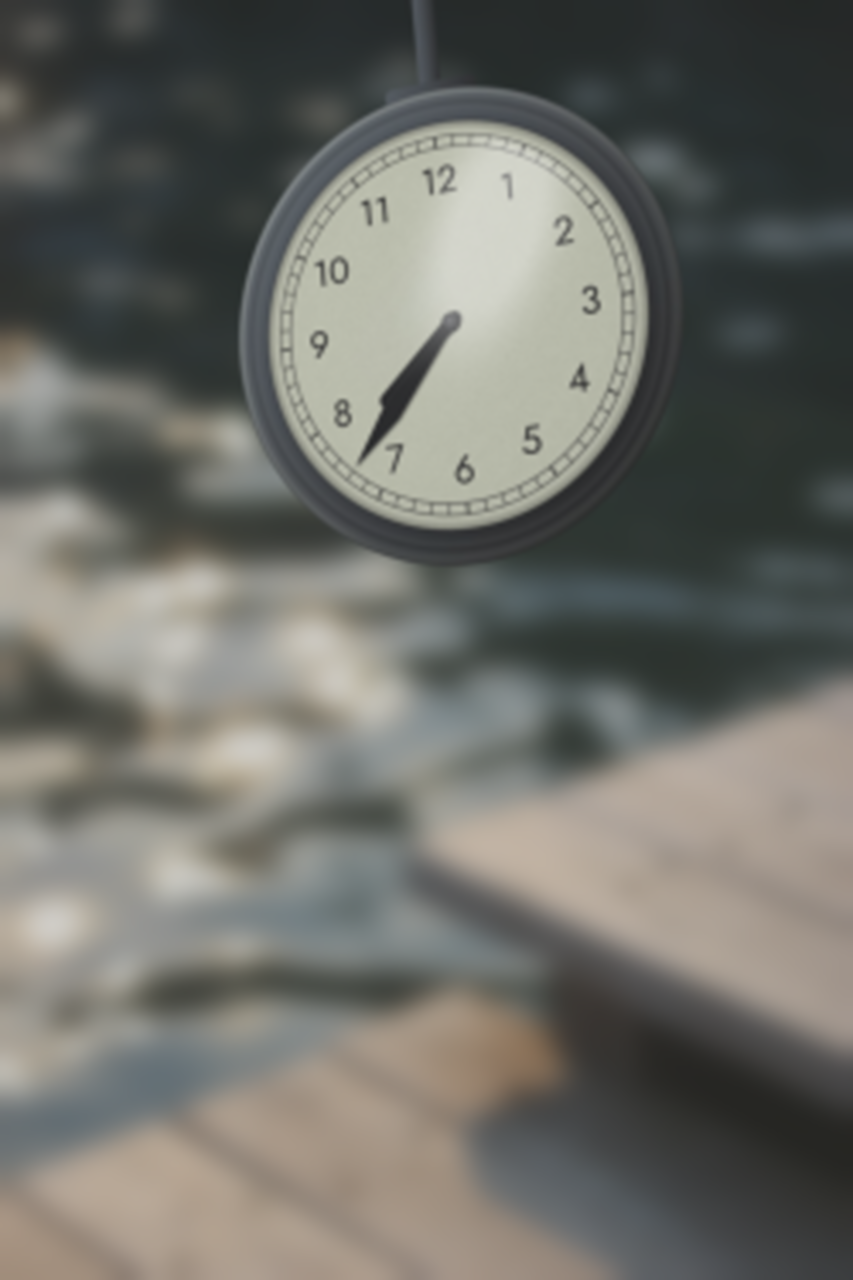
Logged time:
h=7 m=37
